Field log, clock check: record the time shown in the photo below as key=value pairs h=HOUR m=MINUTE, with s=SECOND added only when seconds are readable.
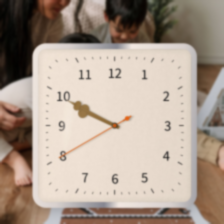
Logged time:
h=9 m=49 s=40
